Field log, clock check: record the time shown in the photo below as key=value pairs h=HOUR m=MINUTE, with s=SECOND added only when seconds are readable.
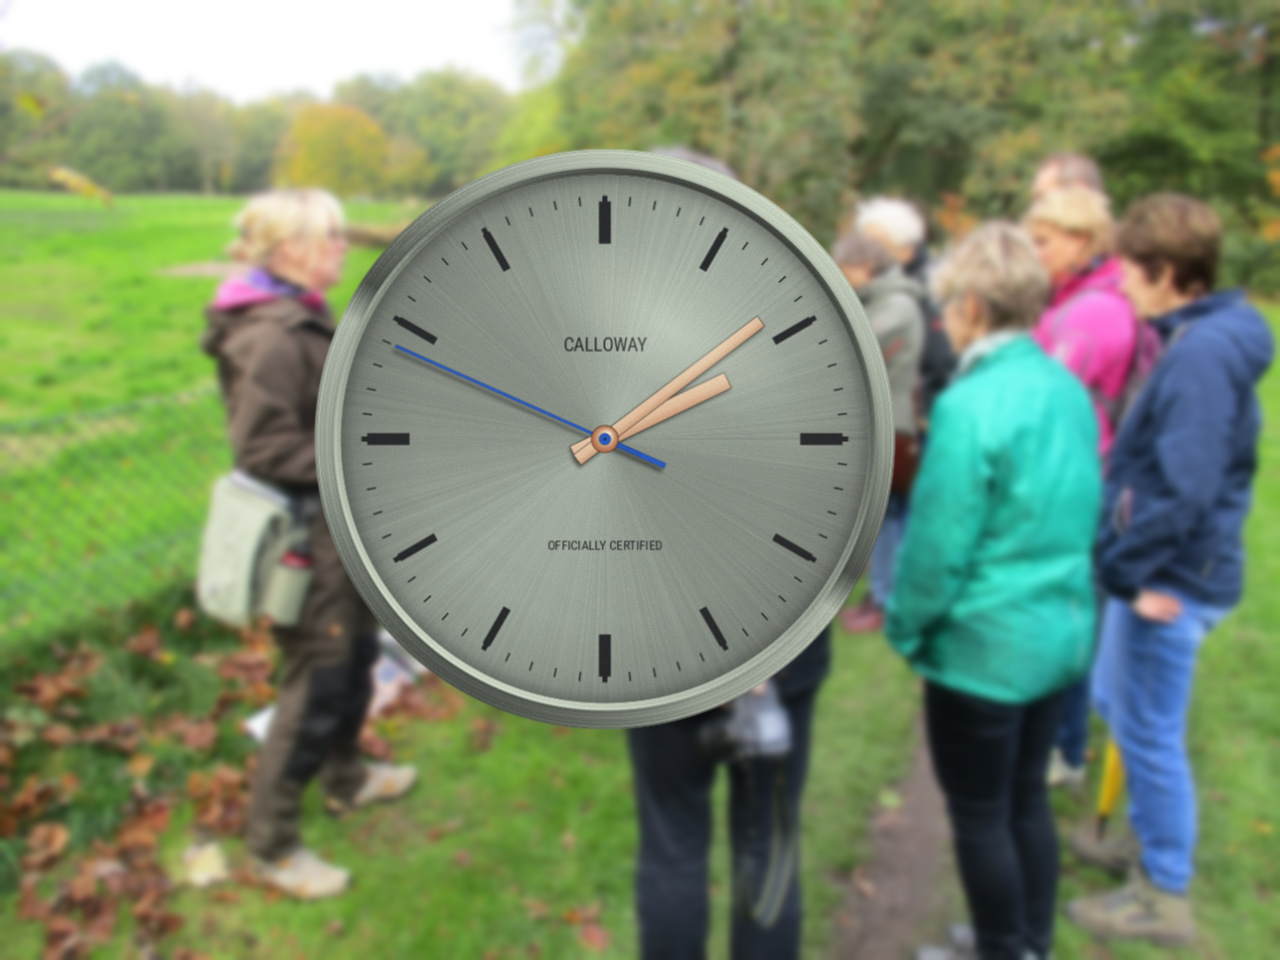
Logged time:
h=2 m=8 s=49
